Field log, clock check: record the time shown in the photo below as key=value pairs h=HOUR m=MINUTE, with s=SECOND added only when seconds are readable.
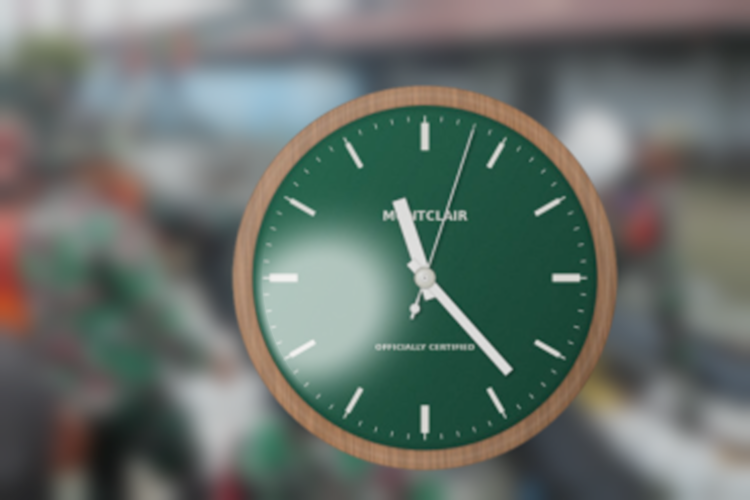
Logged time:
h=11 m=23 s=3
